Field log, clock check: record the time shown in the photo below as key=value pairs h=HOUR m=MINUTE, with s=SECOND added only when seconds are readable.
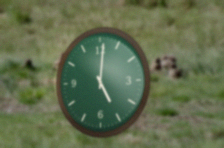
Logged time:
h=5 m=1
